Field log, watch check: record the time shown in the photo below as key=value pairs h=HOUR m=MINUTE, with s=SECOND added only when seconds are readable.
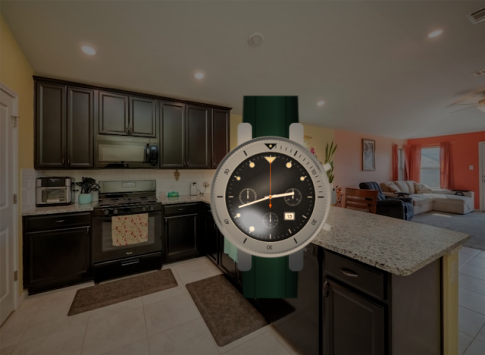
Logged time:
h=2 m=42
